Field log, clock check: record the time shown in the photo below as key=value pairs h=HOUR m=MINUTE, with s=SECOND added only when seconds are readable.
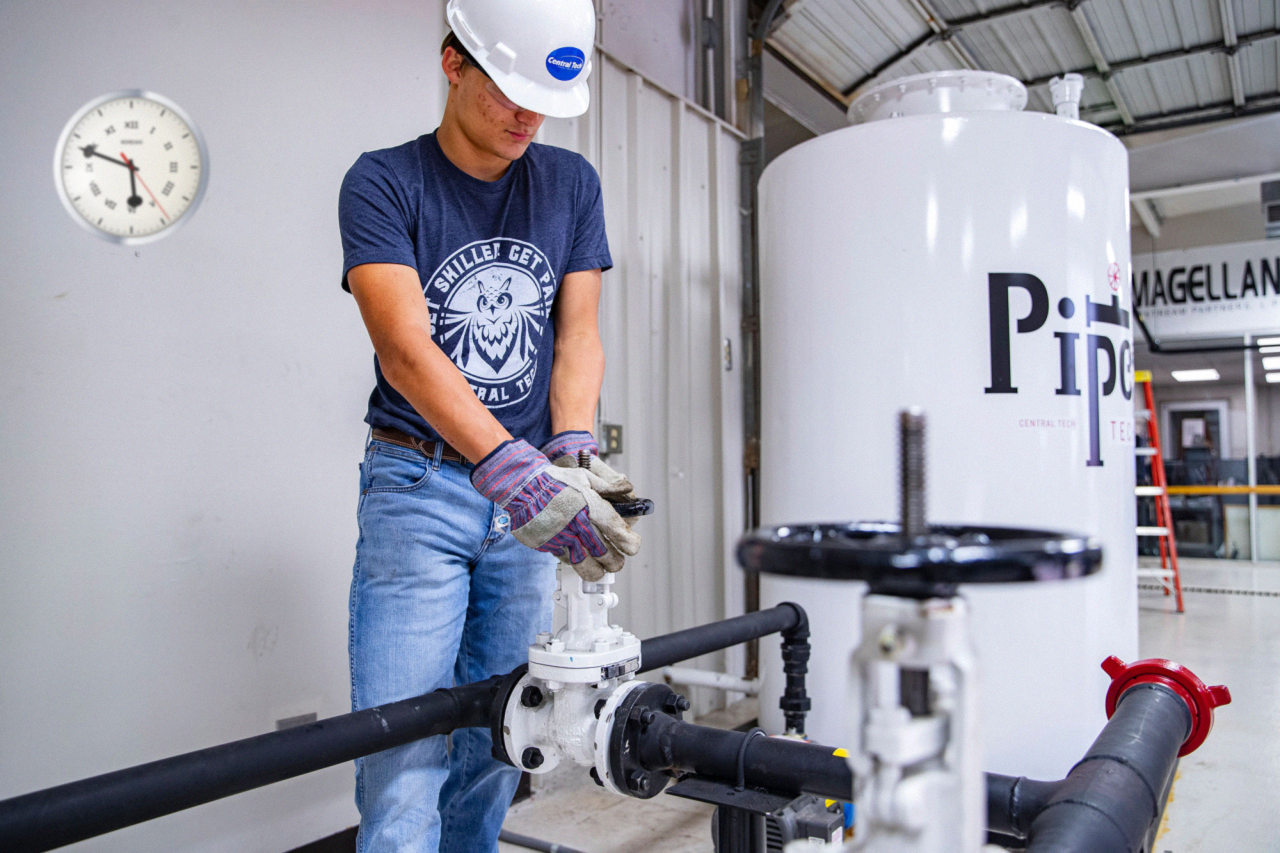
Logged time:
h=5 m=48 s=24
